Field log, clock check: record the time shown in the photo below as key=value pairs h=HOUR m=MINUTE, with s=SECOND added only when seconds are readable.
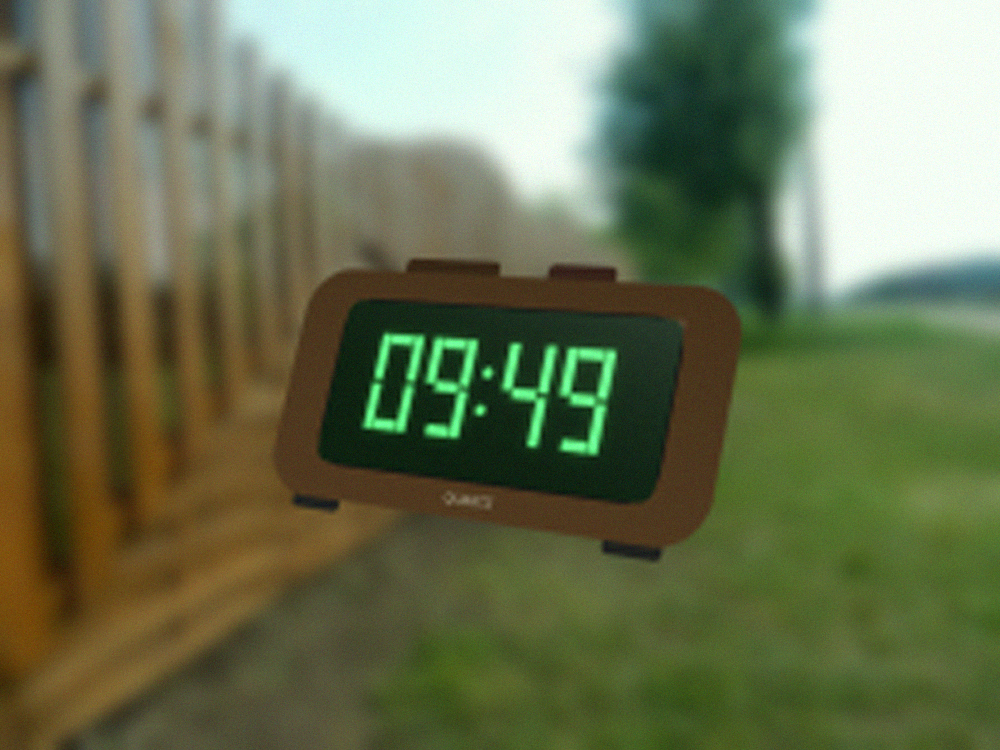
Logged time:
h=9 m=49
